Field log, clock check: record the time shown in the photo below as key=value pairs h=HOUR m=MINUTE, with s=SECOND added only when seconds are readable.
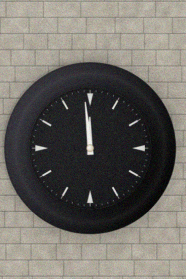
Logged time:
h=11 m=59
